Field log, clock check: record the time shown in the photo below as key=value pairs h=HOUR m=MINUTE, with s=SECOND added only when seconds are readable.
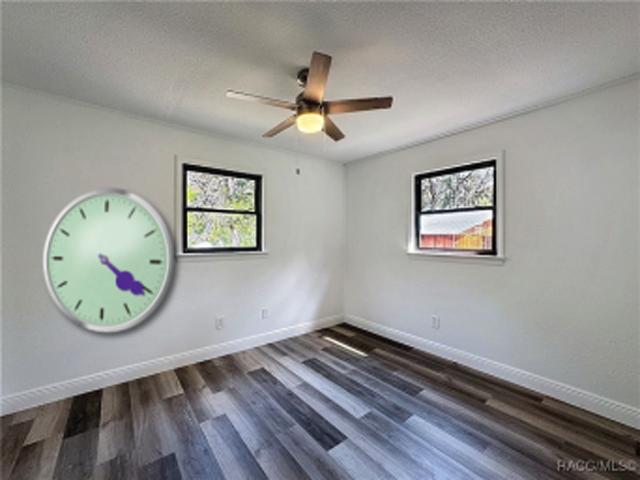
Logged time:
h=4 m=21
